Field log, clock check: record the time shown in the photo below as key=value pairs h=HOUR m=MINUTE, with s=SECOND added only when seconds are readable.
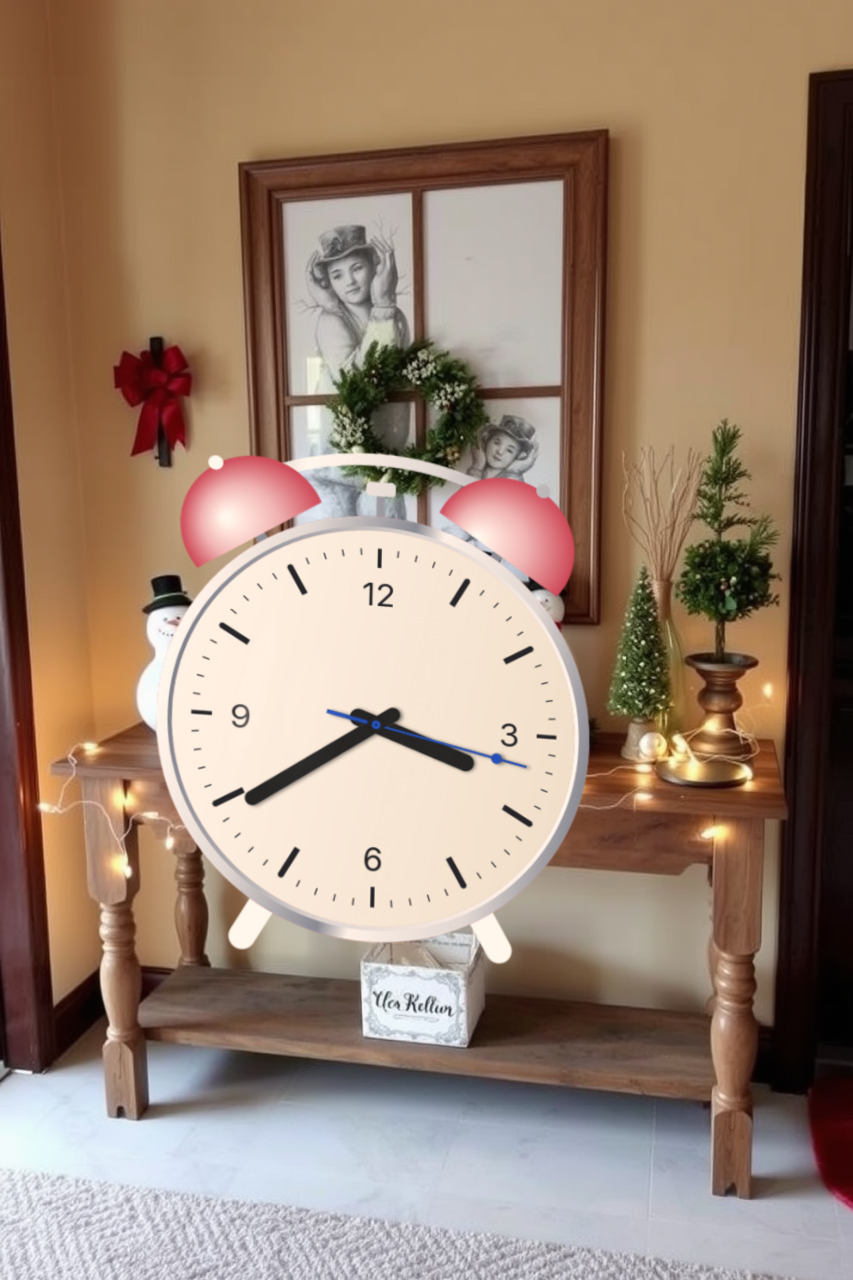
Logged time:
h=3 m=39 s=17
